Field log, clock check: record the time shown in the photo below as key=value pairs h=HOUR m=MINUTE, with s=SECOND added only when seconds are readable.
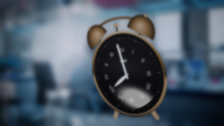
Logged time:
h=7 m=59
